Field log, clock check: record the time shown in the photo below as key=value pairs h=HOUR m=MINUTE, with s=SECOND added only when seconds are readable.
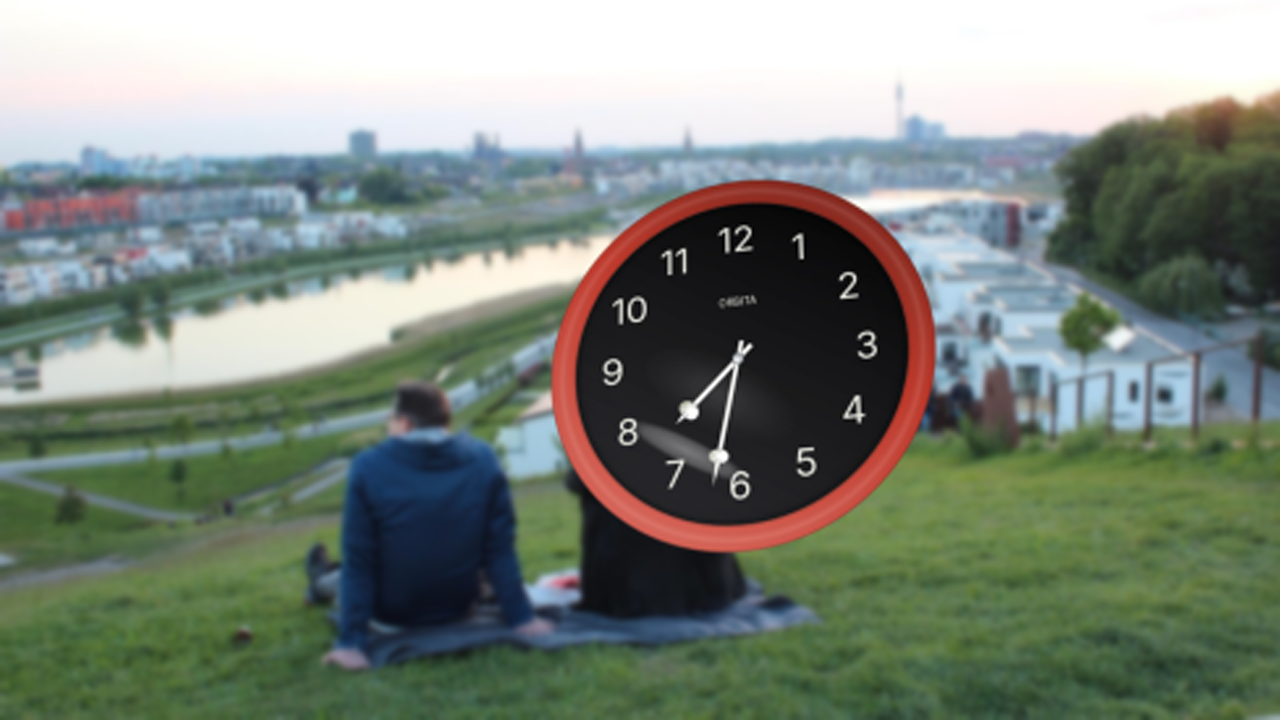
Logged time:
h=7 m=32
